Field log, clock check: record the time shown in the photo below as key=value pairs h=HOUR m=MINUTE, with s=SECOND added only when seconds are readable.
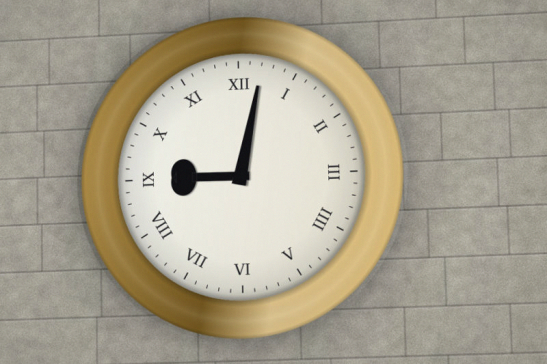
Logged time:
h=9 m=2
